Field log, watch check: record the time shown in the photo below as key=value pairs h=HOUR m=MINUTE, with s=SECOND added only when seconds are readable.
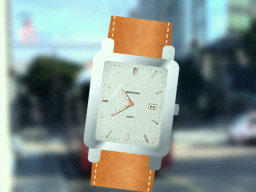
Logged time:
h=10 m=39
